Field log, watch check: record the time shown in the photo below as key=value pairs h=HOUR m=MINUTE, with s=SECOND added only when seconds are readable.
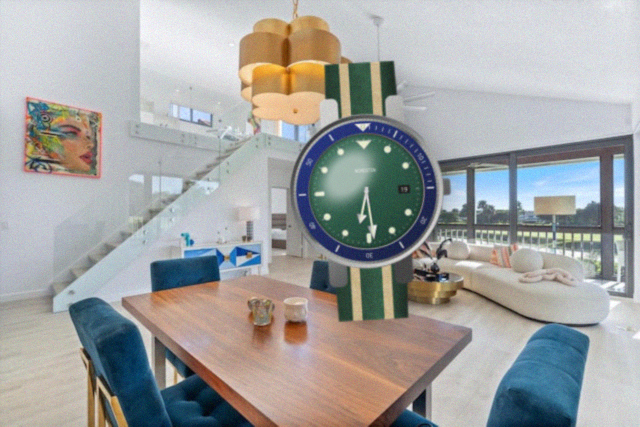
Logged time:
h=6 m=29
